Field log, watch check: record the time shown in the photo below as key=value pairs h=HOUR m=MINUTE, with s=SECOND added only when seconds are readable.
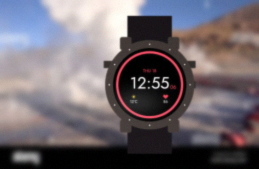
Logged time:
h=12 m=55
